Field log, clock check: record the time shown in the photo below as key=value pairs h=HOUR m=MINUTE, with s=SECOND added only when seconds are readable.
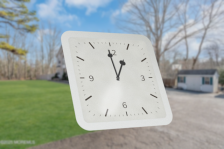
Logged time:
h=12 m=59
